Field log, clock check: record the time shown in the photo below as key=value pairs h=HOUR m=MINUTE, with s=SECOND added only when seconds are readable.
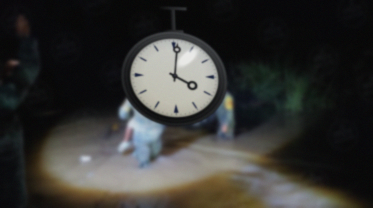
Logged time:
h=4 m=1
